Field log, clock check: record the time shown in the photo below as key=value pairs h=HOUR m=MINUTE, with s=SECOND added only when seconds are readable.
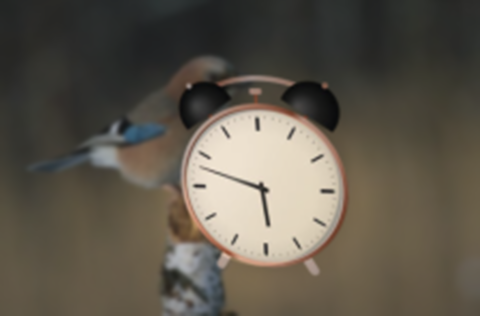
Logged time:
h=5 m=48
